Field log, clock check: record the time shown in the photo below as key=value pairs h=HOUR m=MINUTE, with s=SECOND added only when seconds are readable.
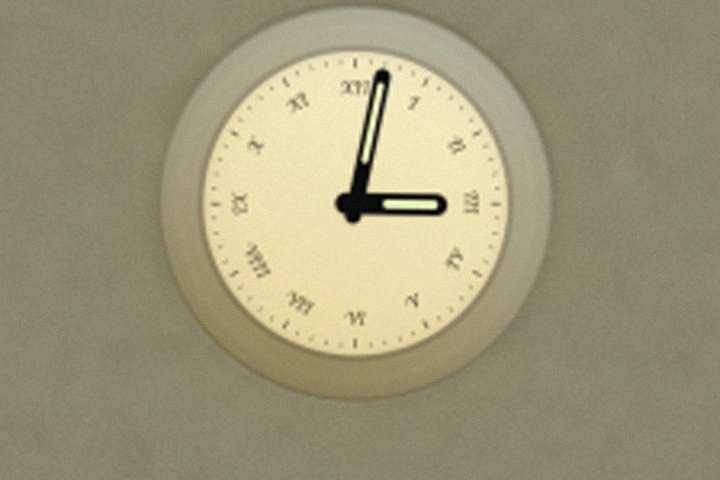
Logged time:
h=3 m=2
